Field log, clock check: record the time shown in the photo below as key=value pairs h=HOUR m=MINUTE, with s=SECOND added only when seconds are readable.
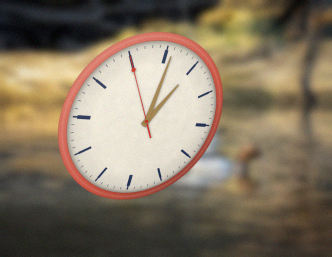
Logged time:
h=1 m=0 s=55
